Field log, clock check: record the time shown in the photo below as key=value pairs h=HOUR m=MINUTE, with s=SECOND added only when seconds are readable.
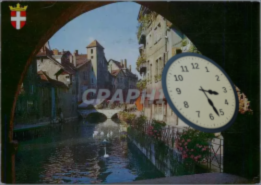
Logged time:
h=3 m=27
